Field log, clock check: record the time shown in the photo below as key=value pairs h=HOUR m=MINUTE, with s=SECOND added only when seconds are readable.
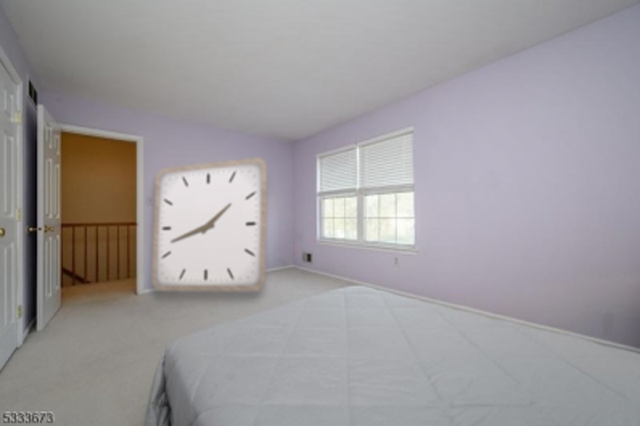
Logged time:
h=1 m=42
